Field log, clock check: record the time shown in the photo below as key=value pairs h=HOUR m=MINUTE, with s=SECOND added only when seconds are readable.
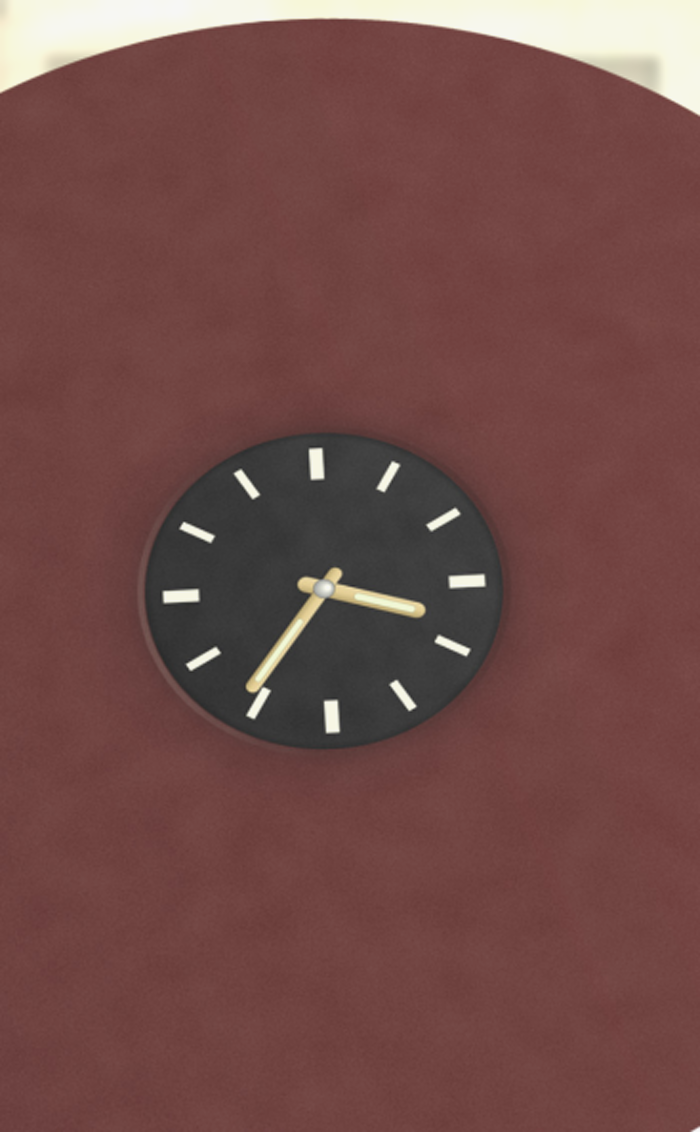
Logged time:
h=3 m=36
